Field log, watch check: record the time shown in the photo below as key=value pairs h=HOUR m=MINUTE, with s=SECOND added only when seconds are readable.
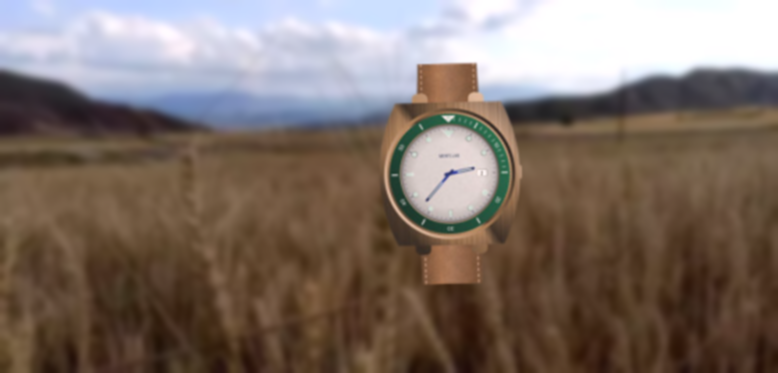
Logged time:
h=2 m=37
